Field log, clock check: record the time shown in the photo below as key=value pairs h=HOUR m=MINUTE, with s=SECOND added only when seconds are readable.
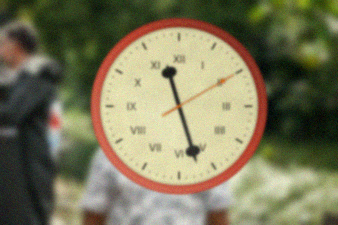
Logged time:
h=11 m=27 s=10
